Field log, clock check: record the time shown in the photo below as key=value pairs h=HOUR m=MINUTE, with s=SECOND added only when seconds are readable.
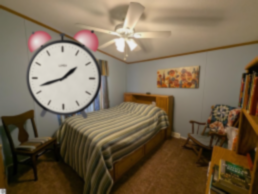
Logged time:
h=1 m=42
